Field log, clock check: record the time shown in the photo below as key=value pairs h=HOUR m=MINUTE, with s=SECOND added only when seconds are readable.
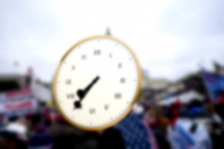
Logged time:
h=7 m=36
